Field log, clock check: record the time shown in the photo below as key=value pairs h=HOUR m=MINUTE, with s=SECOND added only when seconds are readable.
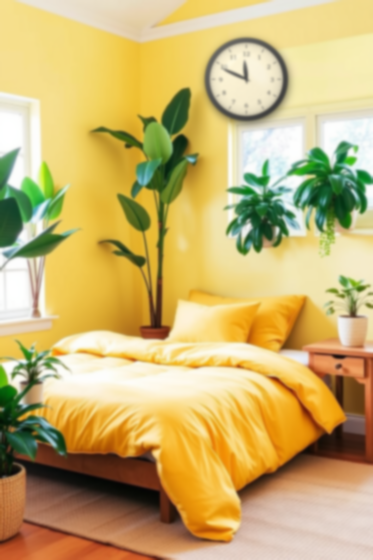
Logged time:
h=11 m=49
